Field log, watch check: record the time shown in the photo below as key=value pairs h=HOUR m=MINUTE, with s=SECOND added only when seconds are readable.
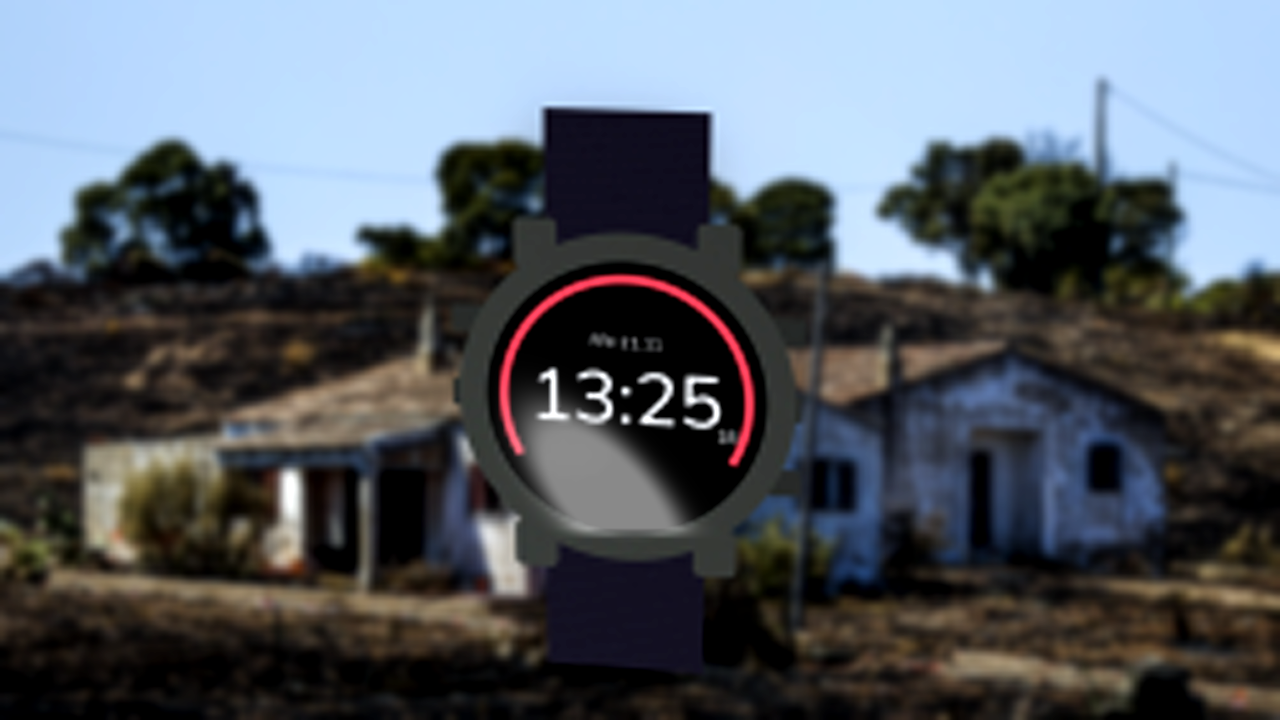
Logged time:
h=13 m=25
